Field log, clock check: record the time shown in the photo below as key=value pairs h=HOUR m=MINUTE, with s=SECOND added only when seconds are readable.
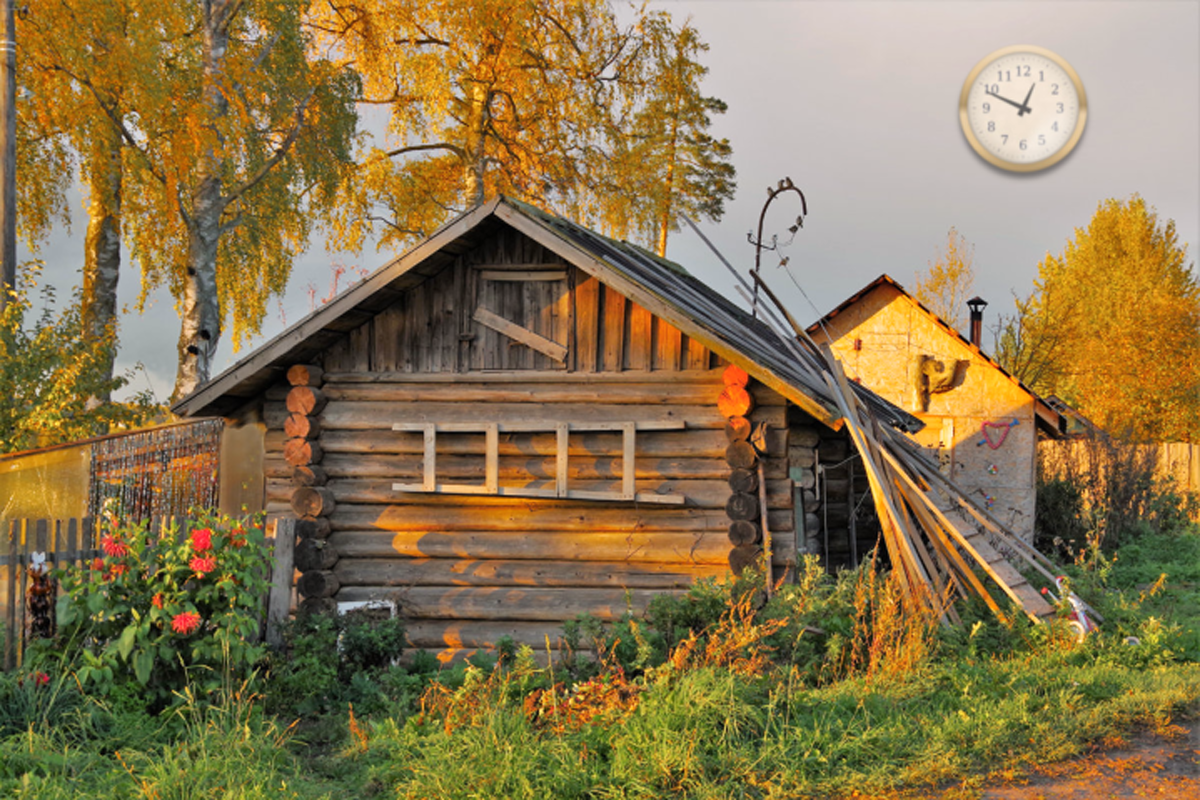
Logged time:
h=12 m=49
